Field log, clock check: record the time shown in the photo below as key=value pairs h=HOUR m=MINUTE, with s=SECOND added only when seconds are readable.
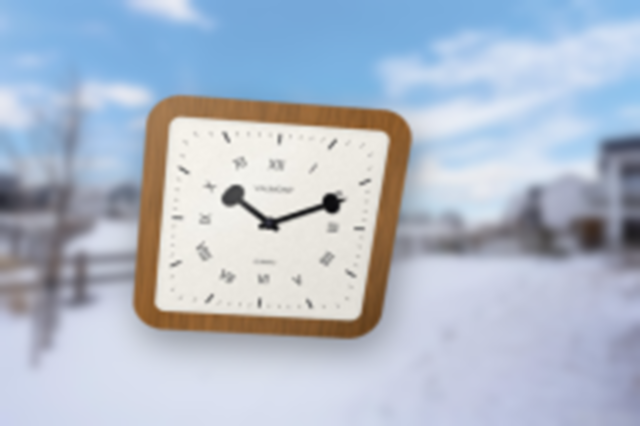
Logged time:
h=10 m=11
